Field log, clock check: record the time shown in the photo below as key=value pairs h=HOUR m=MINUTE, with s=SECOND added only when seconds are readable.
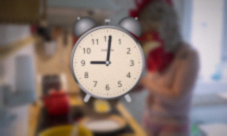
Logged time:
h=9 m=1
